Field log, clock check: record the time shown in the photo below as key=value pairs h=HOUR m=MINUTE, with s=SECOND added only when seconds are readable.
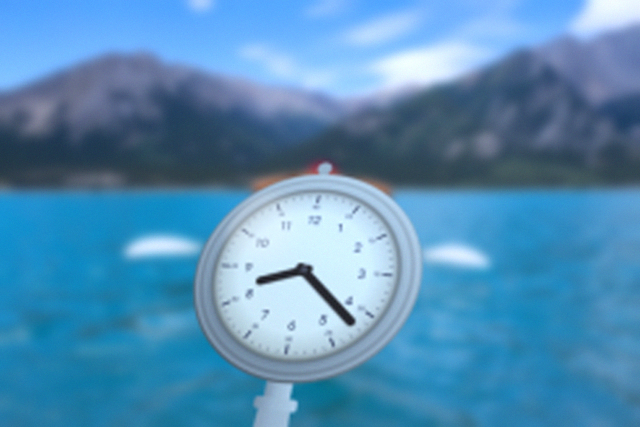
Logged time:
h=8 m=22
